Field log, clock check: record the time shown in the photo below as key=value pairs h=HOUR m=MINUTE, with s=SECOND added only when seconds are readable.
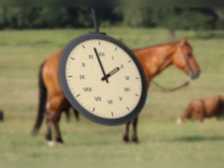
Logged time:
h=1 m=58
